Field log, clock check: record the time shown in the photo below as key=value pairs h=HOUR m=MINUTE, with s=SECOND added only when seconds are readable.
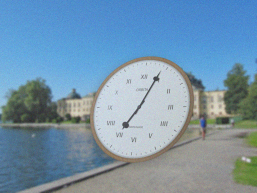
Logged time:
h=7 m=4
